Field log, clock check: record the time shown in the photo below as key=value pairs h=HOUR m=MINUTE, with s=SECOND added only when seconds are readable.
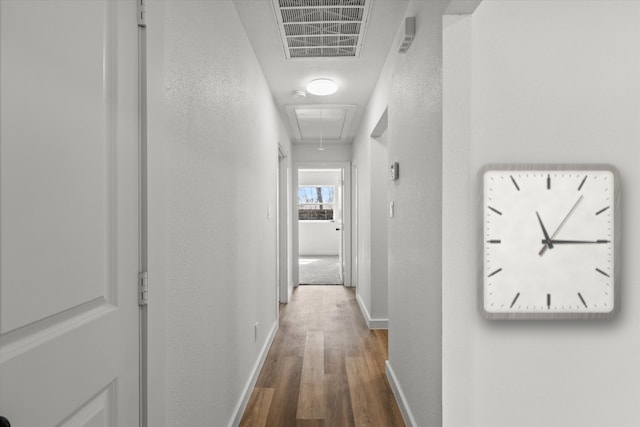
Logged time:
h=11 m=15 s=6
